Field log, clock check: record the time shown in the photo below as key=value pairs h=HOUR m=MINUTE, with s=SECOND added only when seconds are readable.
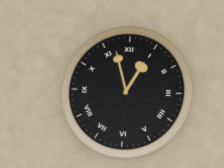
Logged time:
h=12 m=57
